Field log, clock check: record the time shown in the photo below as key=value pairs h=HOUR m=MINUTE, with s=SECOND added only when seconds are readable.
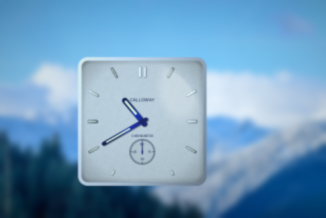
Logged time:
h=10 m=40
